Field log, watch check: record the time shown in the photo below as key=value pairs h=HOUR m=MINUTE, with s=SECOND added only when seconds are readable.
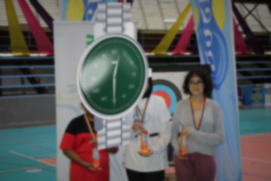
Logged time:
h=12 m=30
